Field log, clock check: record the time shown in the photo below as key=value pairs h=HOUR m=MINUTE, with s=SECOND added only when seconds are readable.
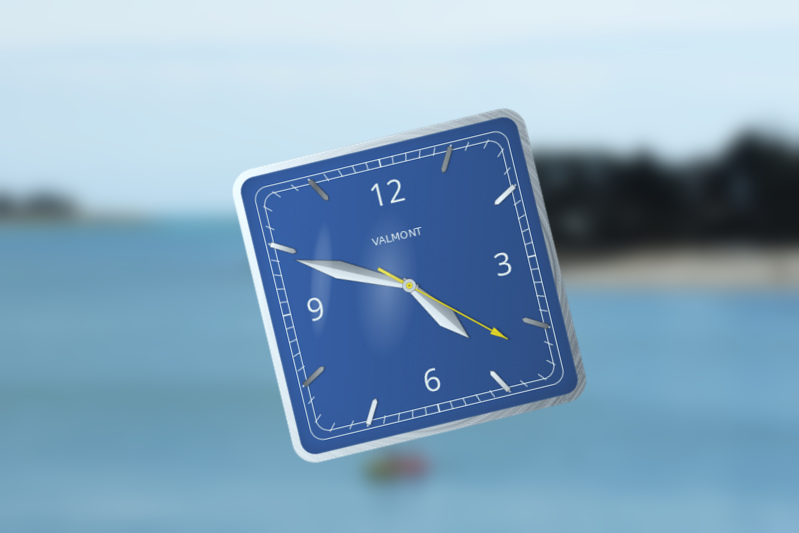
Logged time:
h=4 m=49 s=22
